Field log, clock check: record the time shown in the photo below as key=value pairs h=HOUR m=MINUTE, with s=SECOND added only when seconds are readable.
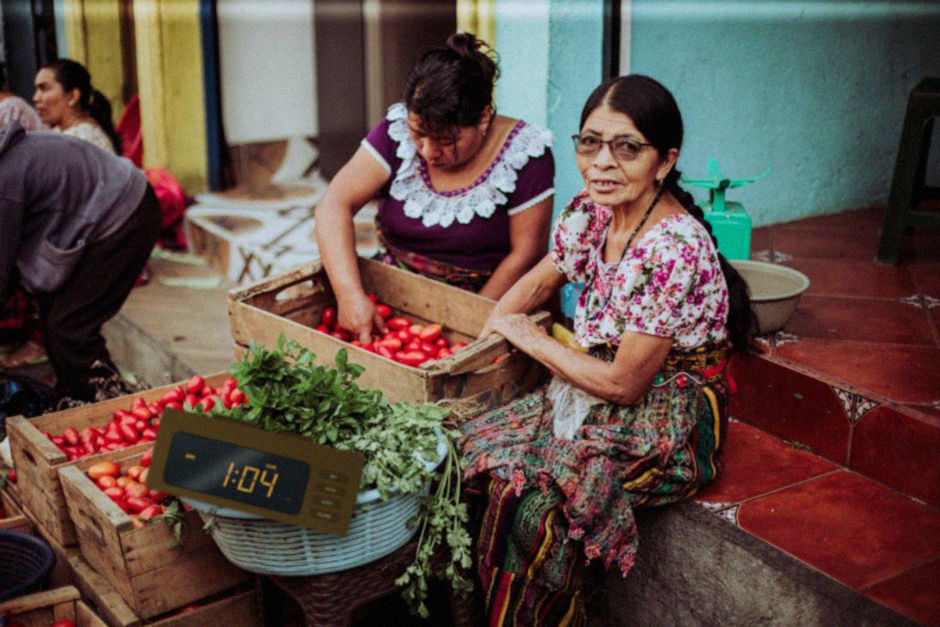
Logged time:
h=1 m=4
